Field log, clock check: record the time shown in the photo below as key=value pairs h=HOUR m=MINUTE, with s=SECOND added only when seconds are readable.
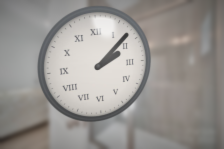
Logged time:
h=2 m=8
